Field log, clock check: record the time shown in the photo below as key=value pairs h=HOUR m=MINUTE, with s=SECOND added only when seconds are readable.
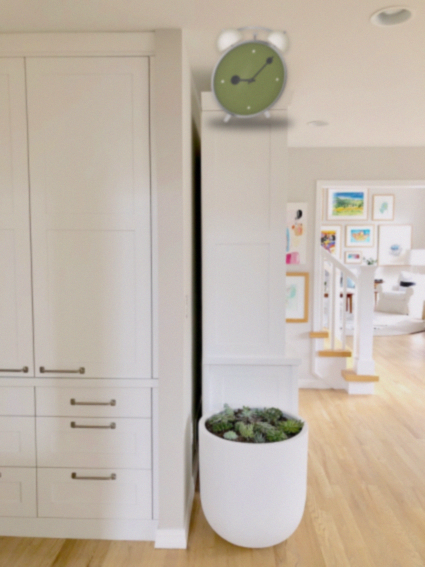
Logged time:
h=9 m=7
